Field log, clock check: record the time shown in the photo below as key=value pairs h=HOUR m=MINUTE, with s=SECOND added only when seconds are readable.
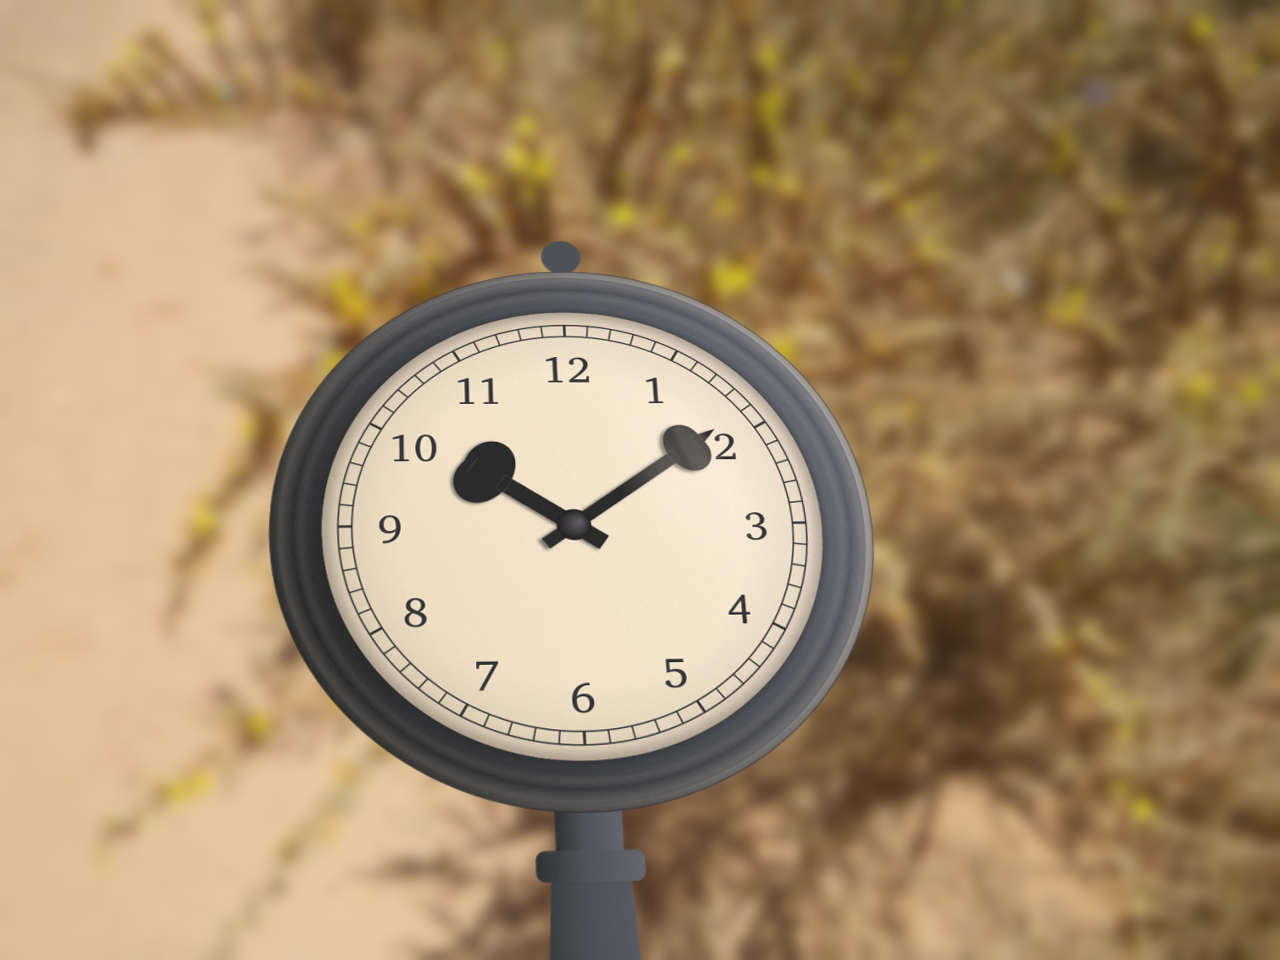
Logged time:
h=10 m=9
